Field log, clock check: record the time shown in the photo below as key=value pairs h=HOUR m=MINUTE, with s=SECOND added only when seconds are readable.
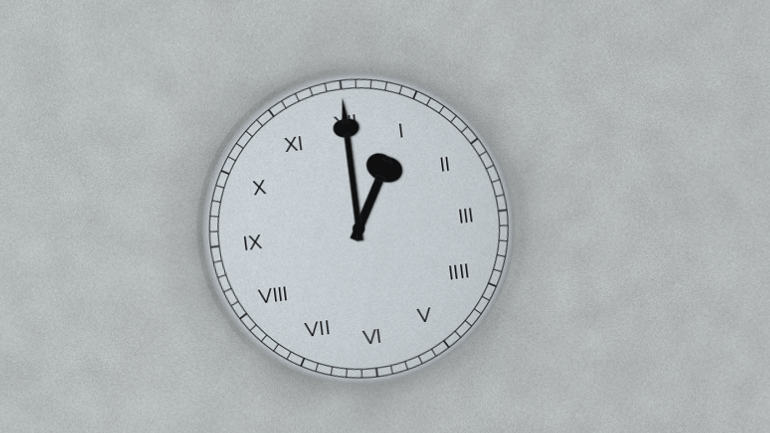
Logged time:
h=1 m=0
